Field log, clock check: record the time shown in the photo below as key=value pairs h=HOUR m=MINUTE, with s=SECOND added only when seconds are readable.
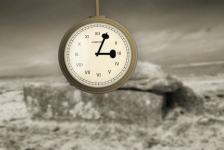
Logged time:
h=3 m=4
